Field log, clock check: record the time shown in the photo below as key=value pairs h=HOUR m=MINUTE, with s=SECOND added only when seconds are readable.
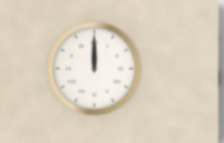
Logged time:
h=12 m=0
